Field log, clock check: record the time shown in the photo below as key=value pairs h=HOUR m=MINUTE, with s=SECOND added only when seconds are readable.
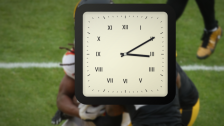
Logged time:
h=3 m=10
